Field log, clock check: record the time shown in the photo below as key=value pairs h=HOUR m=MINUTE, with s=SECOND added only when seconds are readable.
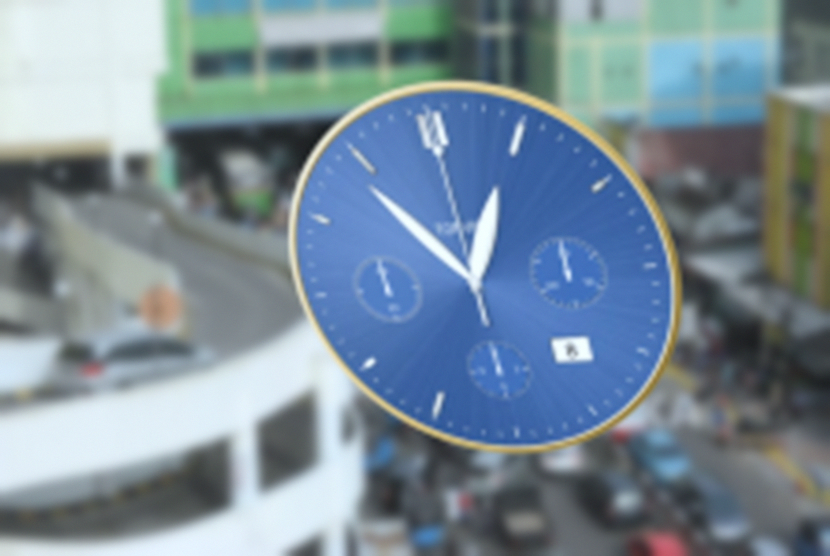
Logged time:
h=12 m=54
